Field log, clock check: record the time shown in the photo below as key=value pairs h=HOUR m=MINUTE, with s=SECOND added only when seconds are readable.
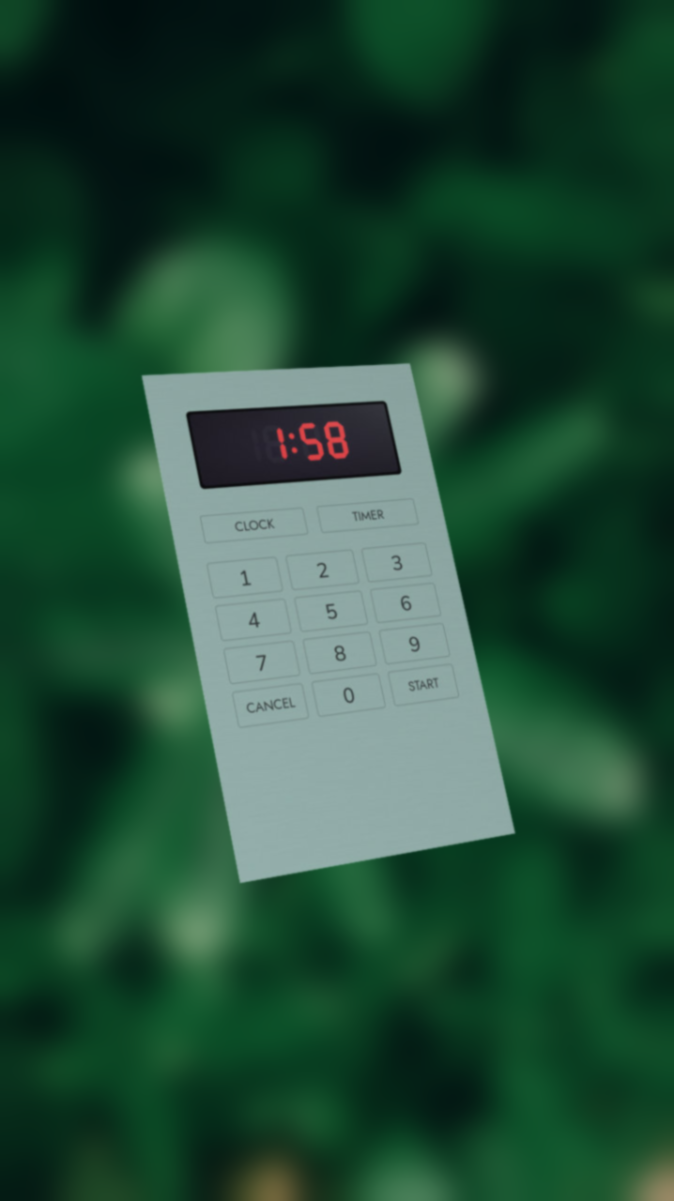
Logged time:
h=1 m=58
